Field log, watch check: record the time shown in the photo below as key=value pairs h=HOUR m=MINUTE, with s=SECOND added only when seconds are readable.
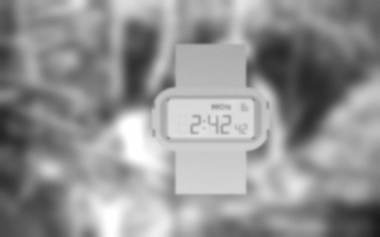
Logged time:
h=2 m=42
